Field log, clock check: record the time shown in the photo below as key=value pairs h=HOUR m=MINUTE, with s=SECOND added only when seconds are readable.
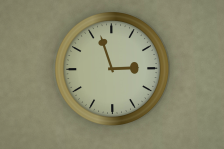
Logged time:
h=2 m=57
